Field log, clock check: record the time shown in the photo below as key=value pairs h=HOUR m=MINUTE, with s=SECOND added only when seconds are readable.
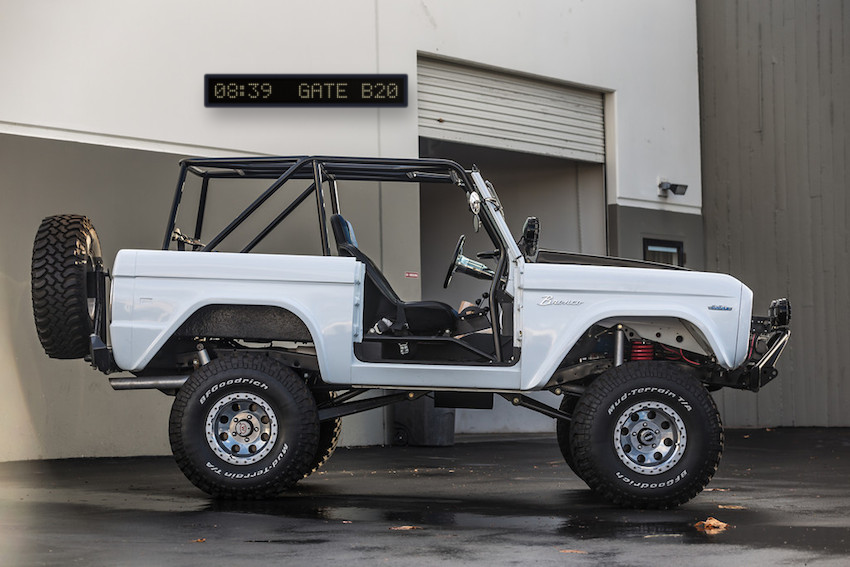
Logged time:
h=8 m=39
